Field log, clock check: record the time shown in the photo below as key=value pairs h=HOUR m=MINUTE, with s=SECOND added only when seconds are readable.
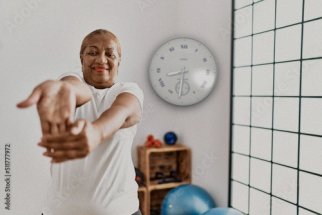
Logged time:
h=8 m=31
